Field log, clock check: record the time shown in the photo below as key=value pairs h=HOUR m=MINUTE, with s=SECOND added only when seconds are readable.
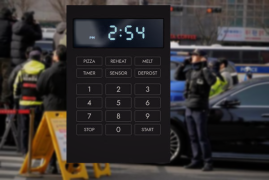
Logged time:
h=2 m=54
